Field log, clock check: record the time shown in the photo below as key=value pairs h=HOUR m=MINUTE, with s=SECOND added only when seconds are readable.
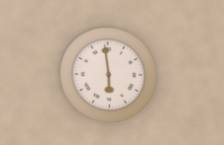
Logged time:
h=5 m=59
